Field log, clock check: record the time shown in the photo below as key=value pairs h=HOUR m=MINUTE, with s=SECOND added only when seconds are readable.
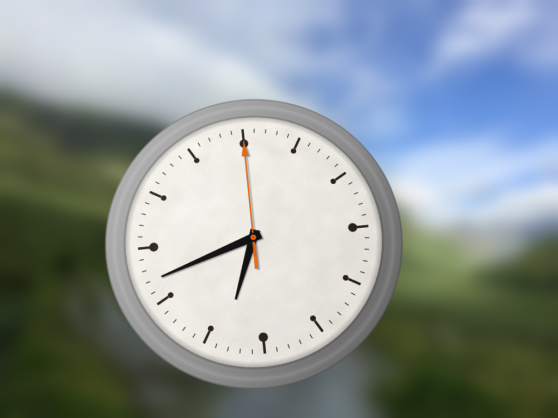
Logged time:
h=6 m=42 s=0
